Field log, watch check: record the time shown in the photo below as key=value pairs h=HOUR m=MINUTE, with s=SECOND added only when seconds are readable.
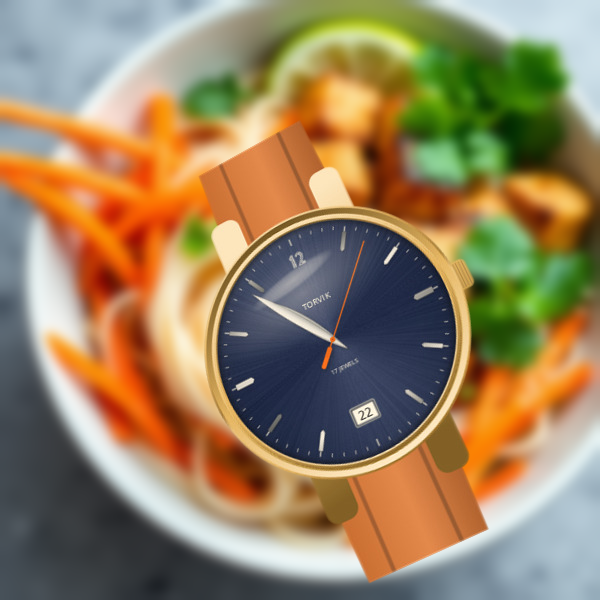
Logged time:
h=10 m=54 s=7
